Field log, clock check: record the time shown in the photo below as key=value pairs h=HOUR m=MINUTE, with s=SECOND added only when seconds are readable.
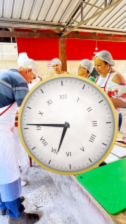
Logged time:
h=6 m=46
